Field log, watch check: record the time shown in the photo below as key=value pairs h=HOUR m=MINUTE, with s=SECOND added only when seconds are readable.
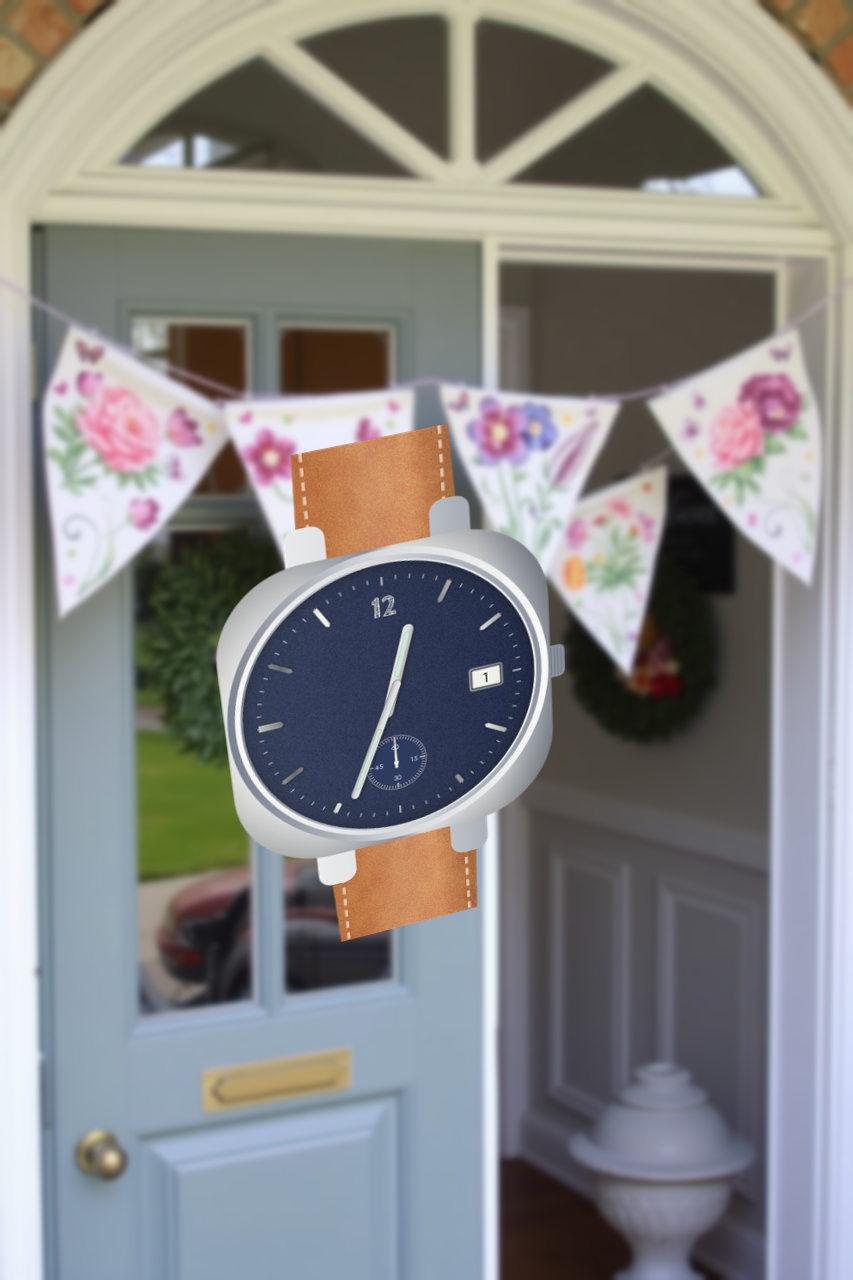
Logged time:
h=12 m=34
